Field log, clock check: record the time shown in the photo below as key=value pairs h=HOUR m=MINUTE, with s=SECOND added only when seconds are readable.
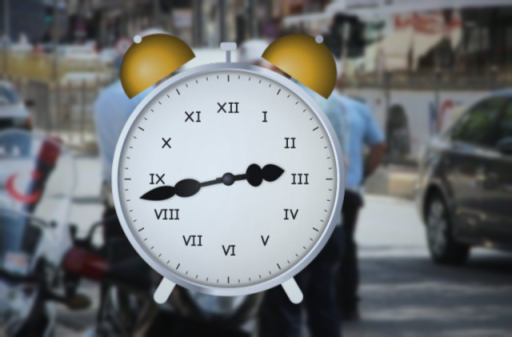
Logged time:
h=2 m=43
